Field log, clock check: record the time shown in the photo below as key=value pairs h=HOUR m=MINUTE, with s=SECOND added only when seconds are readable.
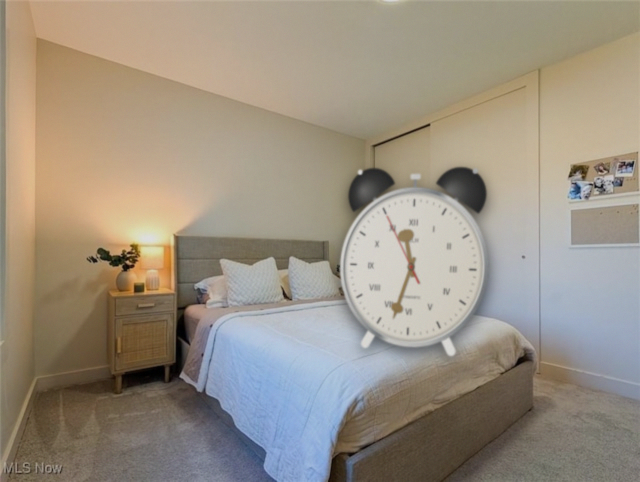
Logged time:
h=11 m=32 s=55
